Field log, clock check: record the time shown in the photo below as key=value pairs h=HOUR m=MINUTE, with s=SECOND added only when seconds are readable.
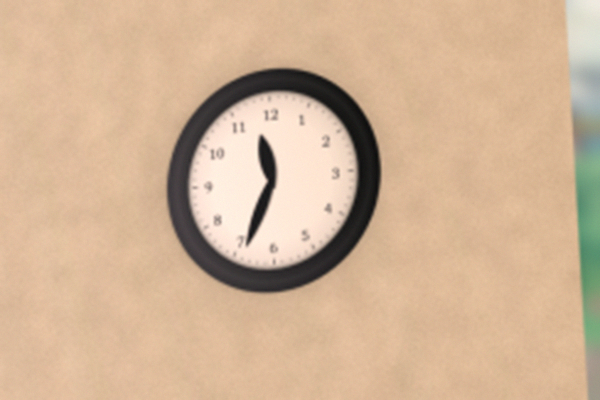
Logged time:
h=11 m=34
